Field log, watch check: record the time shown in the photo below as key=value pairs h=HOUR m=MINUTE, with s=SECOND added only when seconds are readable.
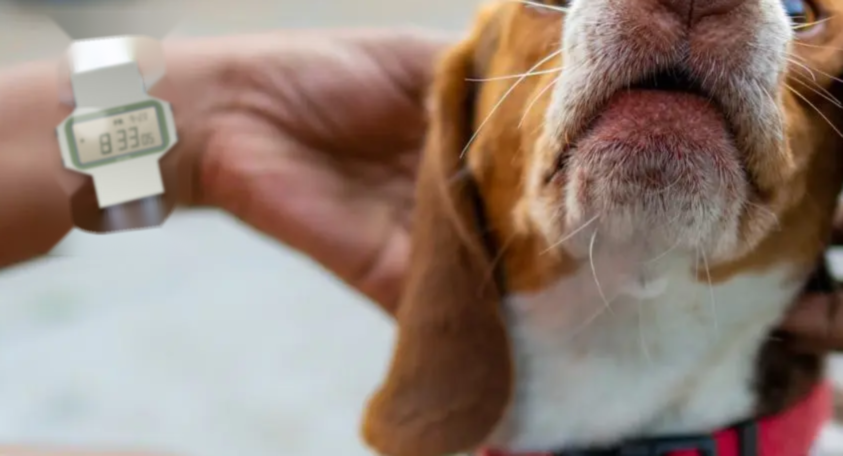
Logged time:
h=8 m=33
